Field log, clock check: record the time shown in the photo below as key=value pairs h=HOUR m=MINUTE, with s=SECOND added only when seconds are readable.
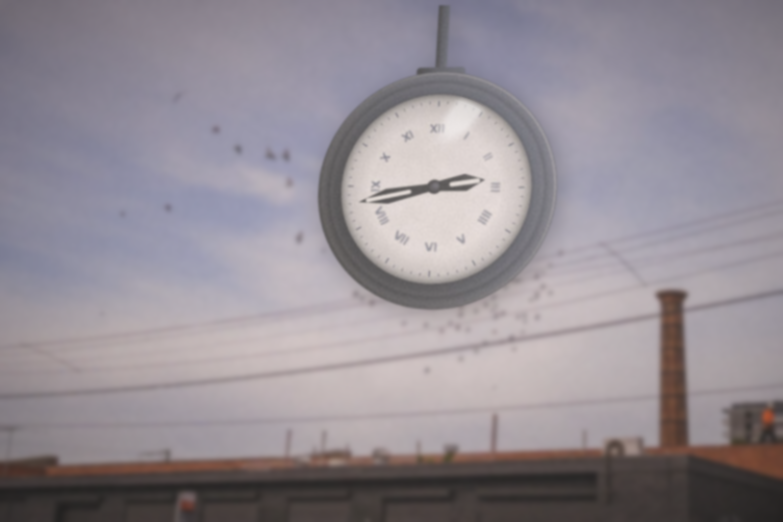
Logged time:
h=2 m=43
